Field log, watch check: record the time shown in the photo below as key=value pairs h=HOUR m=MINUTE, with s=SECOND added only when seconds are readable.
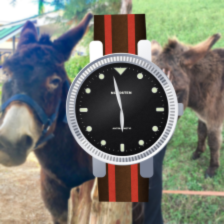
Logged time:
h=5 m=58
